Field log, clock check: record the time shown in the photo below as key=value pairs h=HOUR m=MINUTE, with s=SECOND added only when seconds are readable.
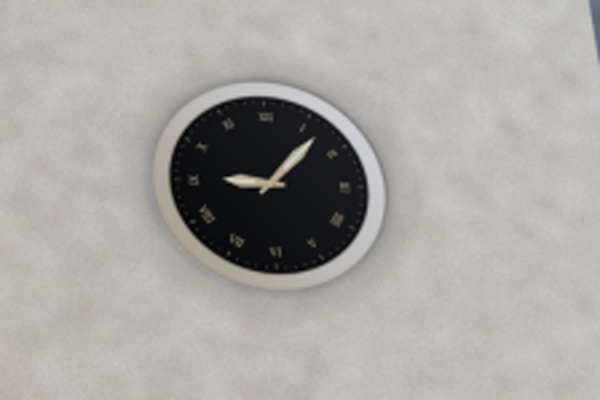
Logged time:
h=9 m=7
